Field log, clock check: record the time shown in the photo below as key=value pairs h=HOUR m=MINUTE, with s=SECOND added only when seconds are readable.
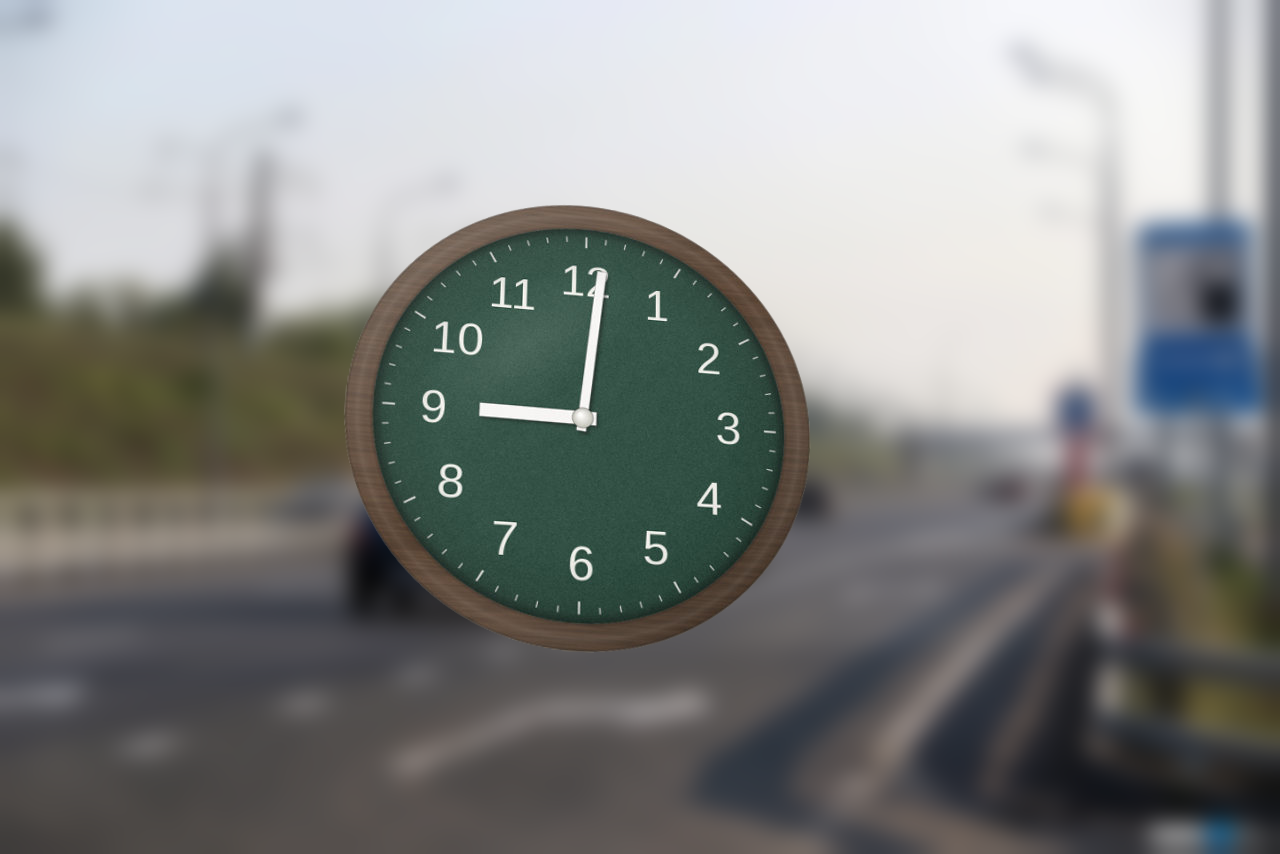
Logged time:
h=9 m=1
